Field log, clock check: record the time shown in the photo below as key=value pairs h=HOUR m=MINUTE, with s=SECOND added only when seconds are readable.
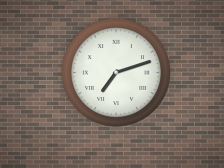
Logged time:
h=7 m=12
